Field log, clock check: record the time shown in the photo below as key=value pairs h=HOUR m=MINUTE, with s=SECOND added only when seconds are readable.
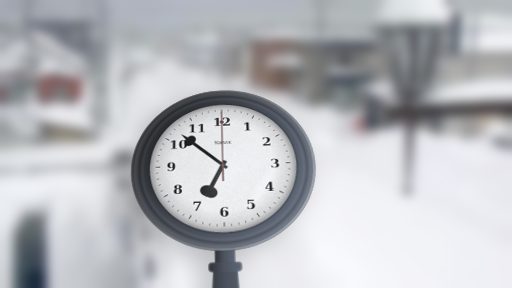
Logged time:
h=6 m=52 s=0
